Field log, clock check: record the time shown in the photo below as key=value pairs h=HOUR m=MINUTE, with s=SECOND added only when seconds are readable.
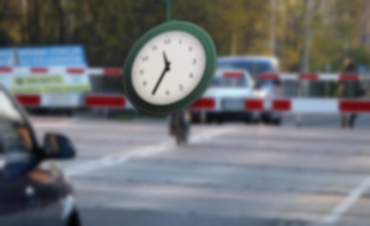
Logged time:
h=11 m=35
